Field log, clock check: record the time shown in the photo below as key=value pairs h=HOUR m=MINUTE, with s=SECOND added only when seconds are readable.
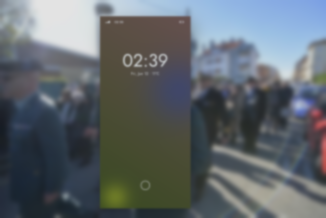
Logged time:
h=2 m=39
